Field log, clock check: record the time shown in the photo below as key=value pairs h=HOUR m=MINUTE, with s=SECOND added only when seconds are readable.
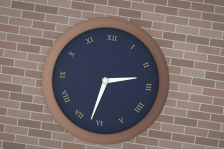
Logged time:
h=2 m=32
